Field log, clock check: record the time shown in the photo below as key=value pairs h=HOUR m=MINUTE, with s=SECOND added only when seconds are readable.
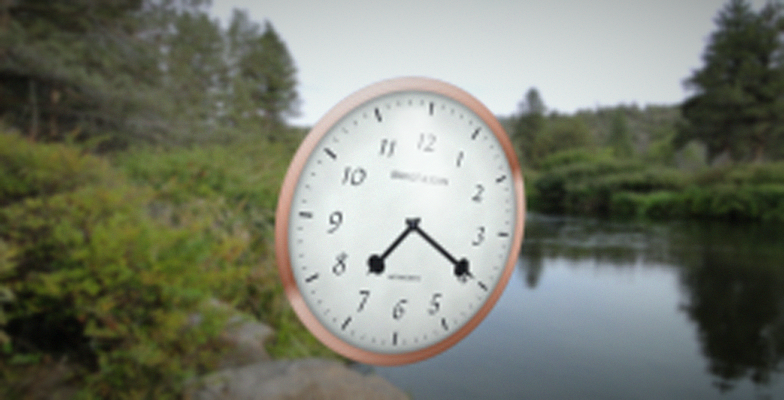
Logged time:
h=7 m=20
